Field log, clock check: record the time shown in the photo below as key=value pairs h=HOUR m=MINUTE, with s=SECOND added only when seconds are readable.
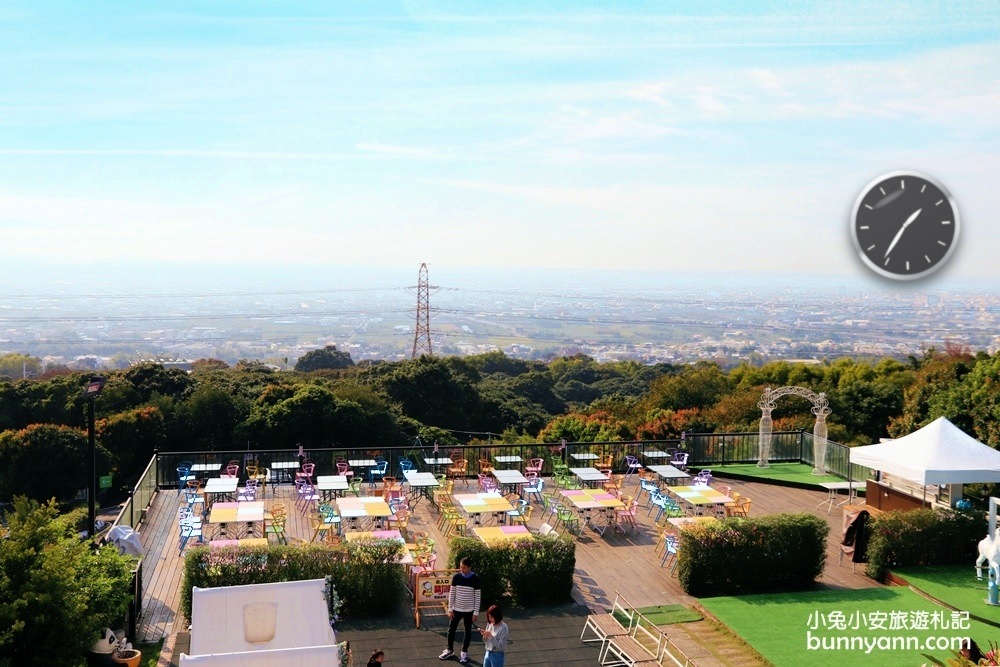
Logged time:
h=1 m=36
